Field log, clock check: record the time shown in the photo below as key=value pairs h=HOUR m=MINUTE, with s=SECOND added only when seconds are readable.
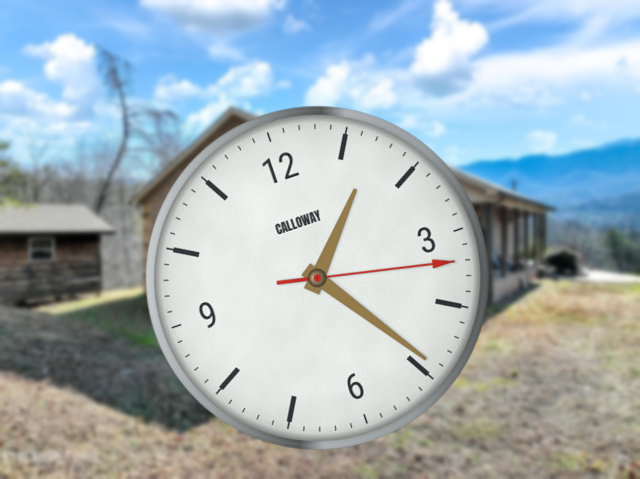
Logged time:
h=1 m=24 s=17
